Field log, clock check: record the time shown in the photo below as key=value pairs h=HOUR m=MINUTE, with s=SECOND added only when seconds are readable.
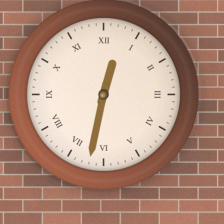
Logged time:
h=12 m=32
